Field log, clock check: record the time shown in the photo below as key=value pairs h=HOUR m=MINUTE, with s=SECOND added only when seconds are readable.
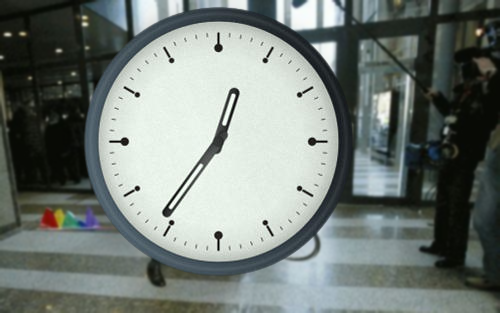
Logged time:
h=12 m=36
